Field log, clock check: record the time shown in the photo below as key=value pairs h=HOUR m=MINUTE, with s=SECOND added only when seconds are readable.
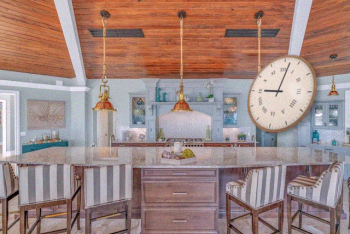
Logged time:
h=9 m=2
